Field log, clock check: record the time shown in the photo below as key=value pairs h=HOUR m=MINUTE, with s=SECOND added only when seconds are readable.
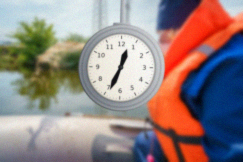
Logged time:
h=12 m=34
